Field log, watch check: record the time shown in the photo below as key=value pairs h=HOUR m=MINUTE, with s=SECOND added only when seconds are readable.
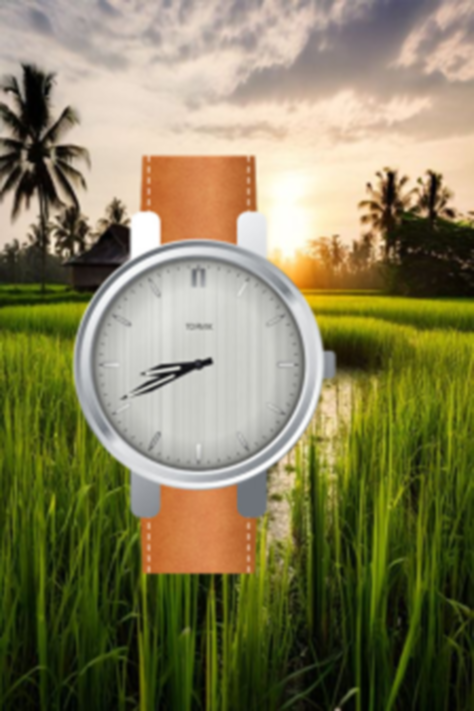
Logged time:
h=8 m=41
